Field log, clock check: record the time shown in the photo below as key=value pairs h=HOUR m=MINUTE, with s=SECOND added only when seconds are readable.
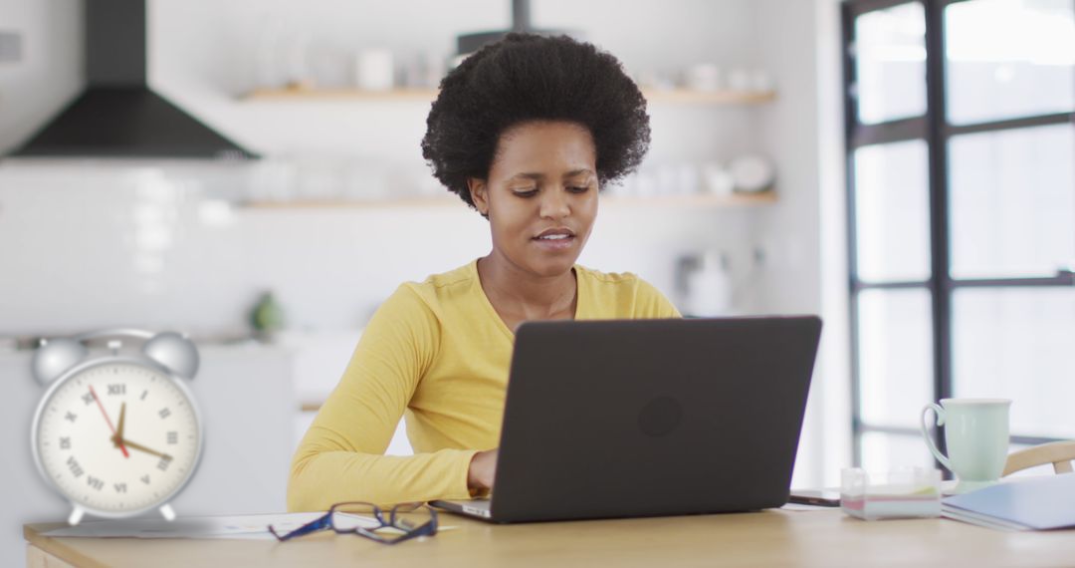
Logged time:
h=12 m=18 s=56
